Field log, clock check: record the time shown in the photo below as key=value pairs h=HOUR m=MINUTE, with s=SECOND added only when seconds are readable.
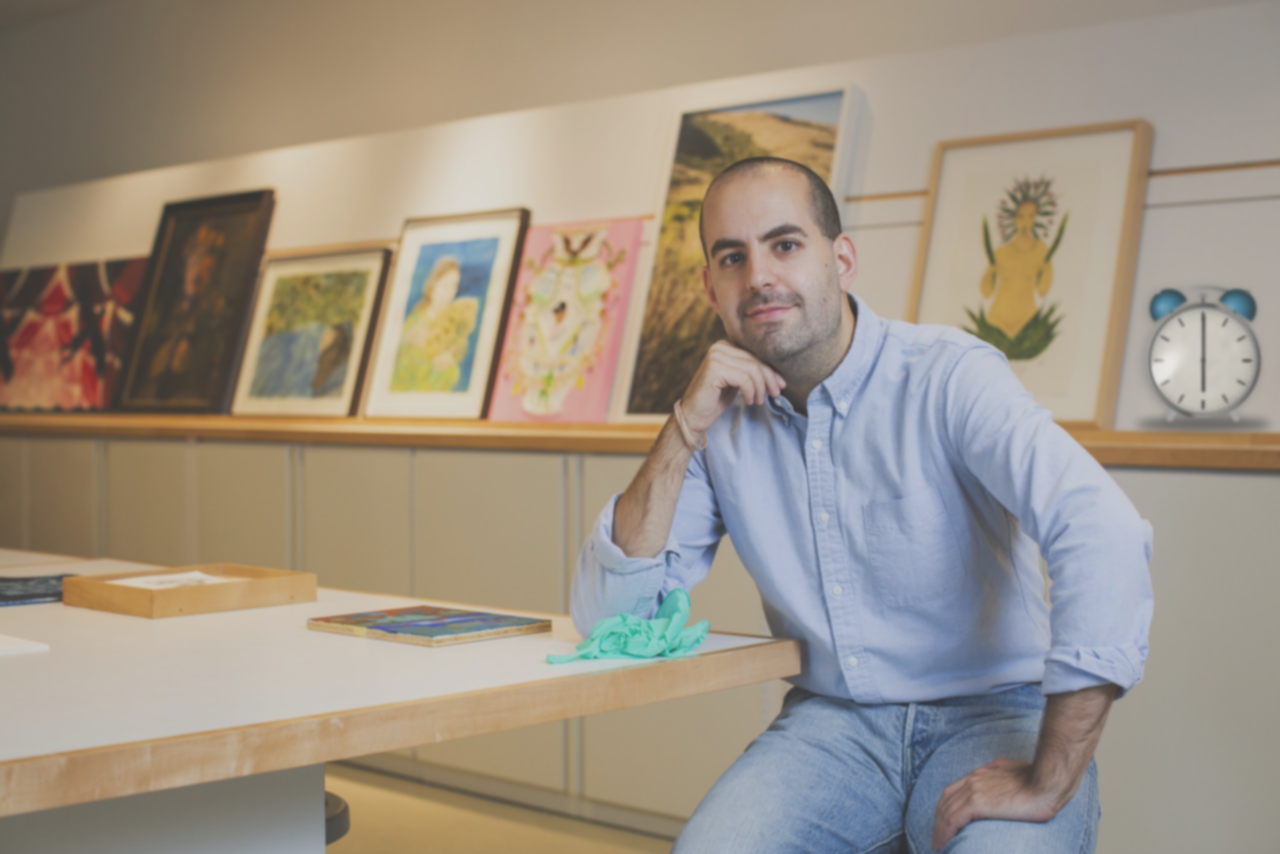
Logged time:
h=6 m=0
